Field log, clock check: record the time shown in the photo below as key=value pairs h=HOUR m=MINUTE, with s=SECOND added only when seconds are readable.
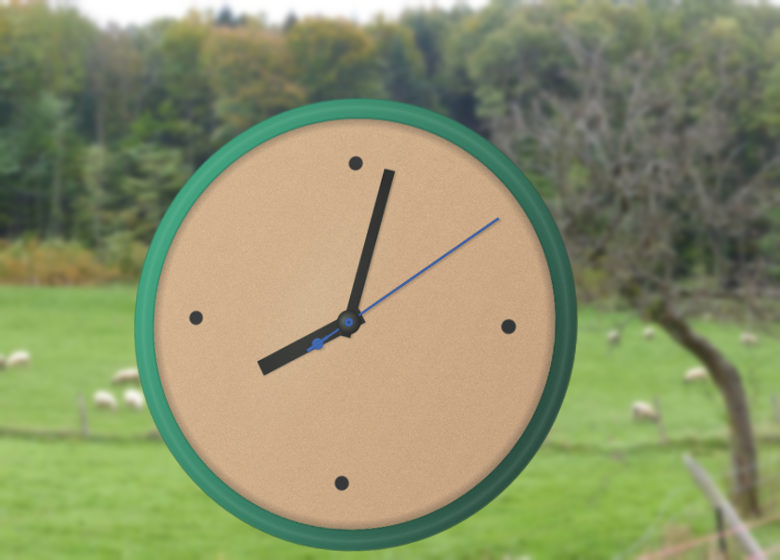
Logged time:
h=8 m=2 s=9
